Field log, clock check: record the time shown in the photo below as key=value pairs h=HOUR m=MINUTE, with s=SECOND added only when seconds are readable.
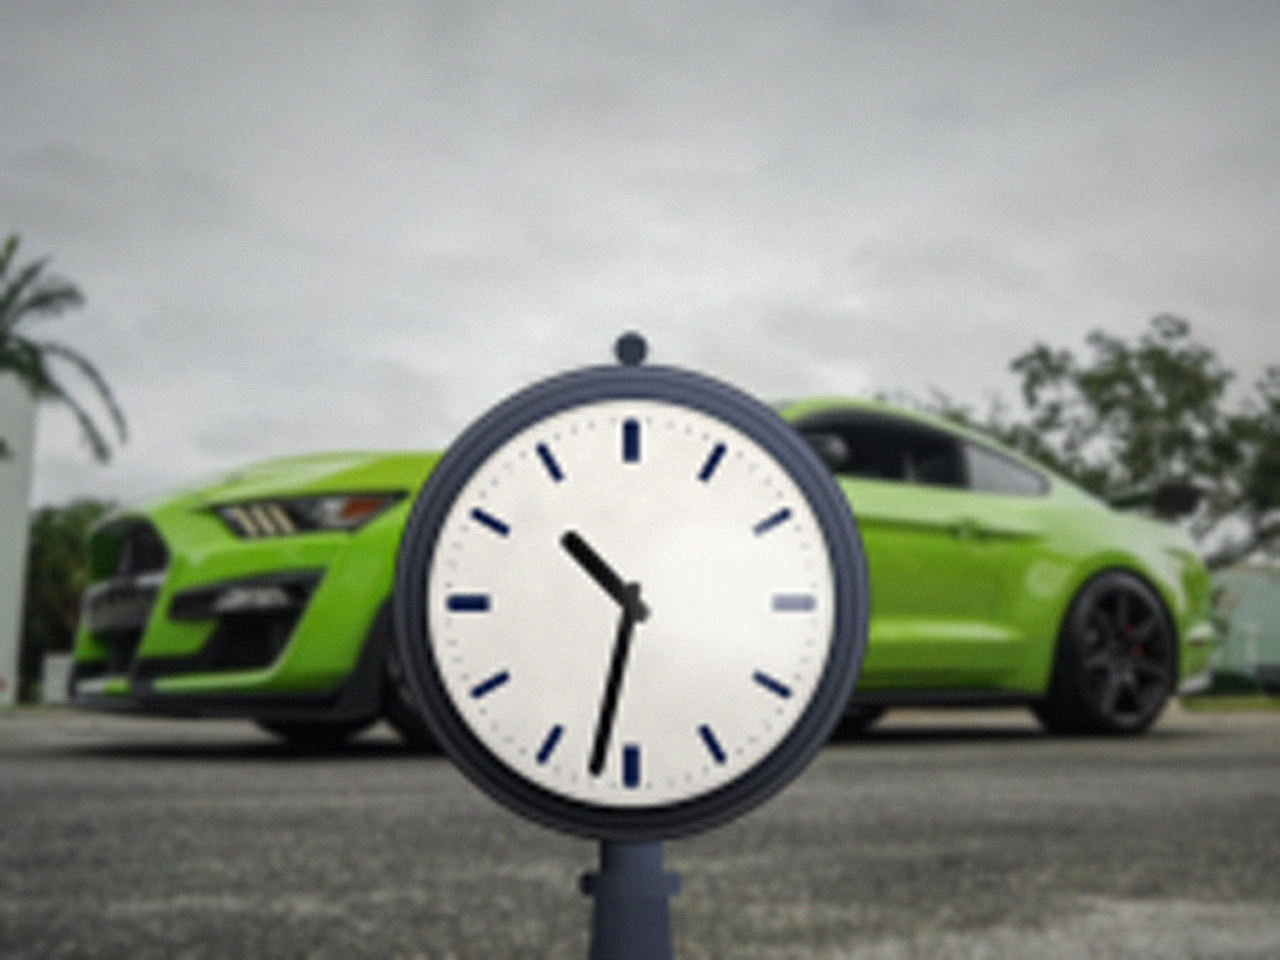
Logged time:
h=10 m=32
